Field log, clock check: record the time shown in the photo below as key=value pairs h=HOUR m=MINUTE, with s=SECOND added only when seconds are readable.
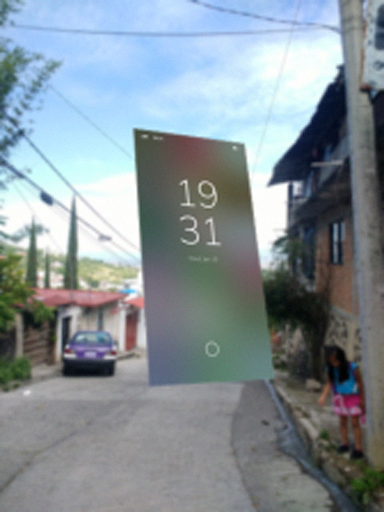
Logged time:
h=19 m=31
